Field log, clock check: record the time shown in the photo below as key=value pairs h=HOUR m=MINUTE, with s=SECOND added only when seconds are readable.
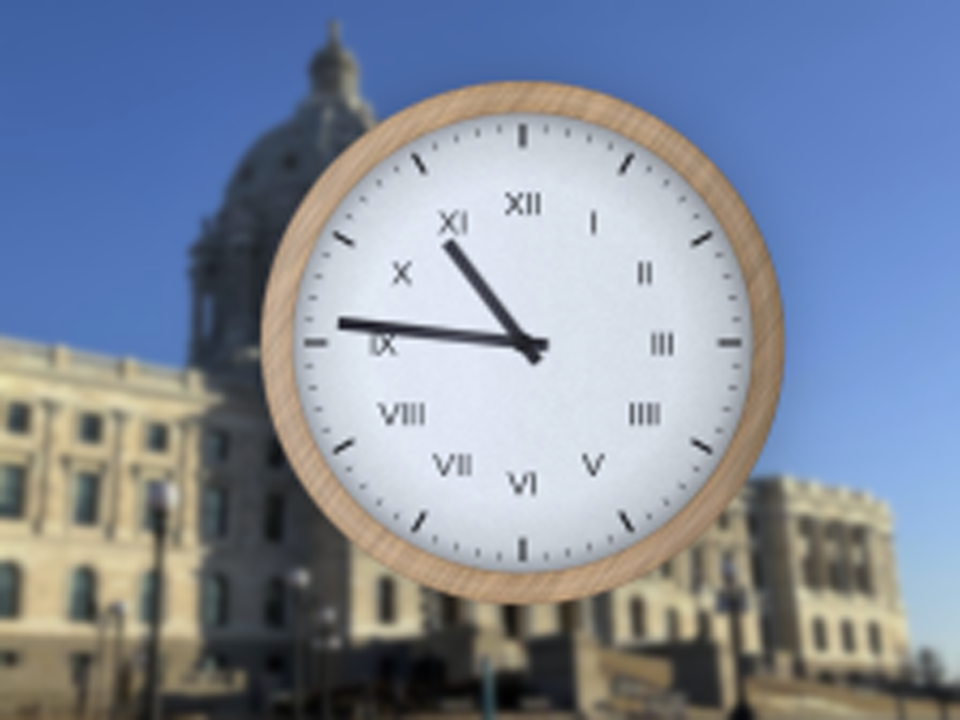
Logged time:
h=10 m=46
